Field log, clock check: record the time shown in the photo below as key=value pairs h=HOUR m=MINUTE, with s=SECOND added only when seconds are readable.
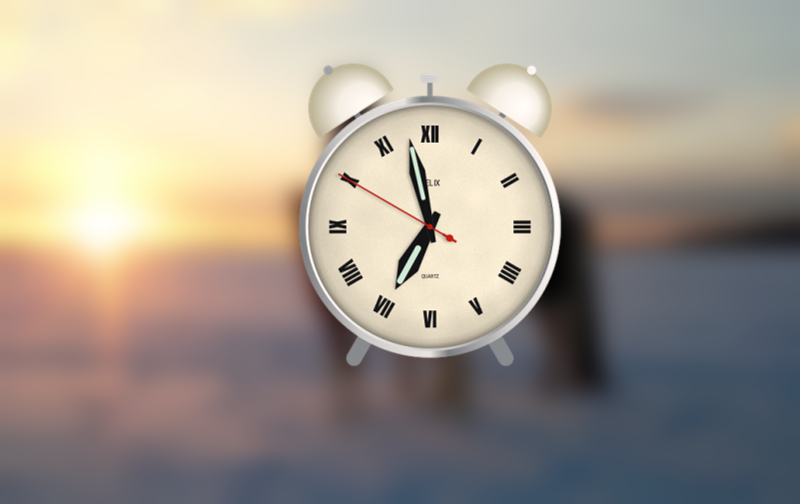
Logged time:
h=6 m=57 s=50
